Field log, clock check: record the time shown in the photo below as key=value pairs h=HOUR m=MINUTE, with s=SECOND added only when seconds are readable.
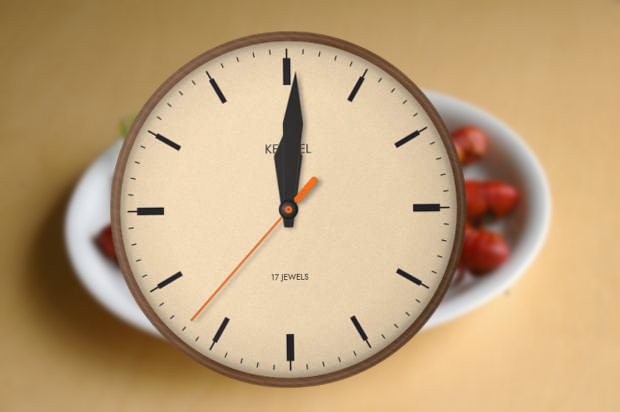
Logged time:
h=12 m=0 s=37
